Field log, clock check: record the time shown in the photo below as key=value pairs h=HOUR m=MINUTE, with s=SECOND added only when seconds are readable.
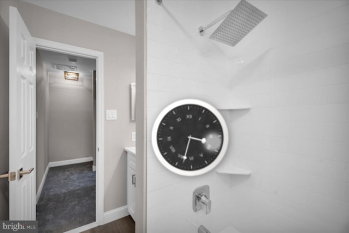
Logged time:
h=3 m=33
